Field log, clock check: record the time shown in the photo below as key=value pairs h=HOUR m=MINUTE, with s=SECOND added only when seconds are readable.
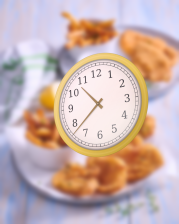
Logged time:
h=10 m=38
